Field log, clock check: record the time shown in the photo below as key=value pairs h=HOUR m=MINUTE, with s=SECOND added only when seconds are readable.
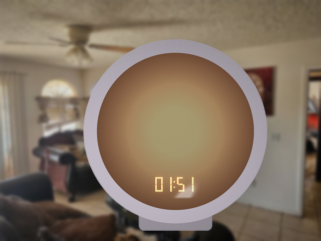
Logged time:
h=1 m=51
